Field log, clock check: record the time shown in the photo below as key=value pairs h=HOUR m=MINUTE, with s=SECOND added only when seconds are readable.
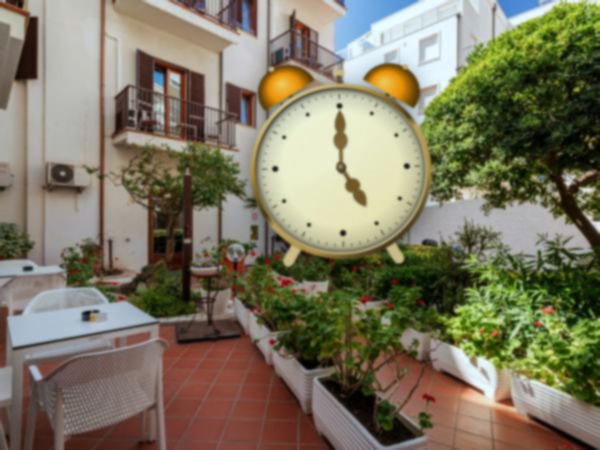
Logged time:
h=5 m=0
